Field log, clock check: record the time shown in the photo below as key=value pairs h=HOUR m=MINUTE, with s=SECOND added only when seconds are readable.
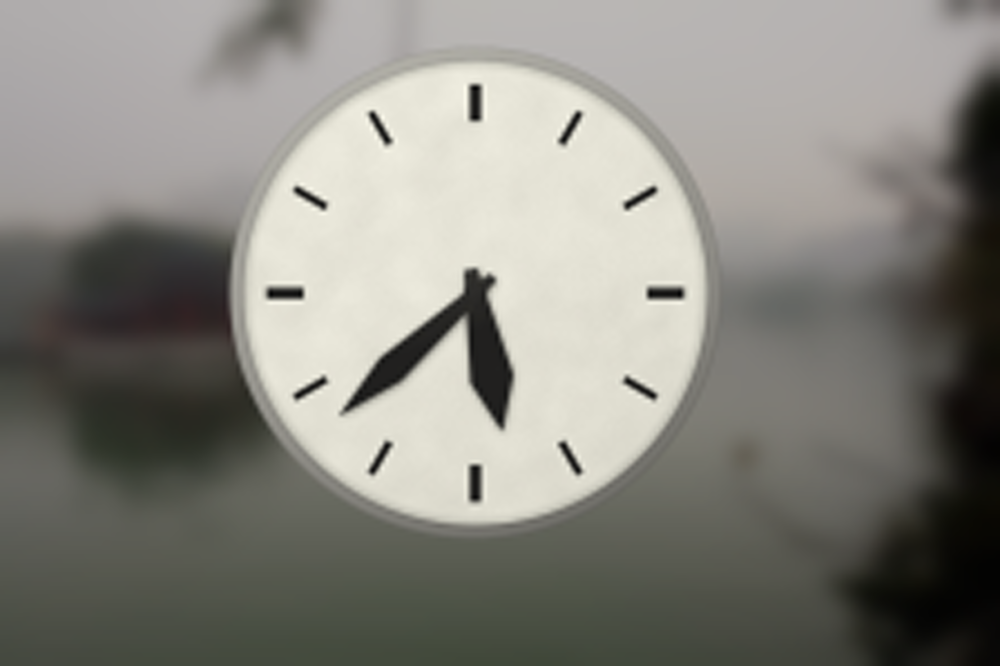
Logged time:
h=5 m=38
